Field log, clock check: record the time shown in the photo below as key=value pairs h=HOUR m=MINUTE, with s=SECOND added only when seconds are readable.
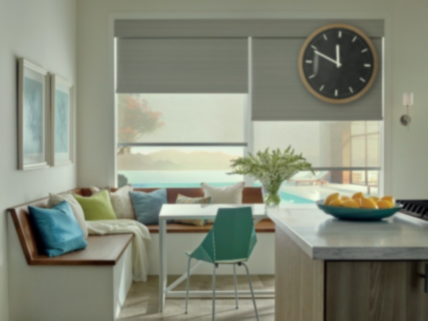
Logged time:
h=11 m=49
